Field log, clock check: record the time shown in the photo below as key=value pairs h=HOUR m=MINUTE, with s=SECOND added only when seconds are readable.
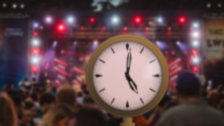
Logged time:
h=5 m=1
